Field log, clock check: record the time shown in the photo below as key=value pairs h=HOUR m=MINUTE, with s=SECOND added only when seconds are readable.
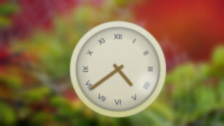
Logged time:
h=4 m=39
